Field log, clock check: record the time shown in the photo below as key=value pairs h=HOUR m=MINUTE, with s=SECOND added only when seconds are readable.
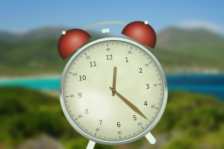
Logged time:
h=12 m=23
